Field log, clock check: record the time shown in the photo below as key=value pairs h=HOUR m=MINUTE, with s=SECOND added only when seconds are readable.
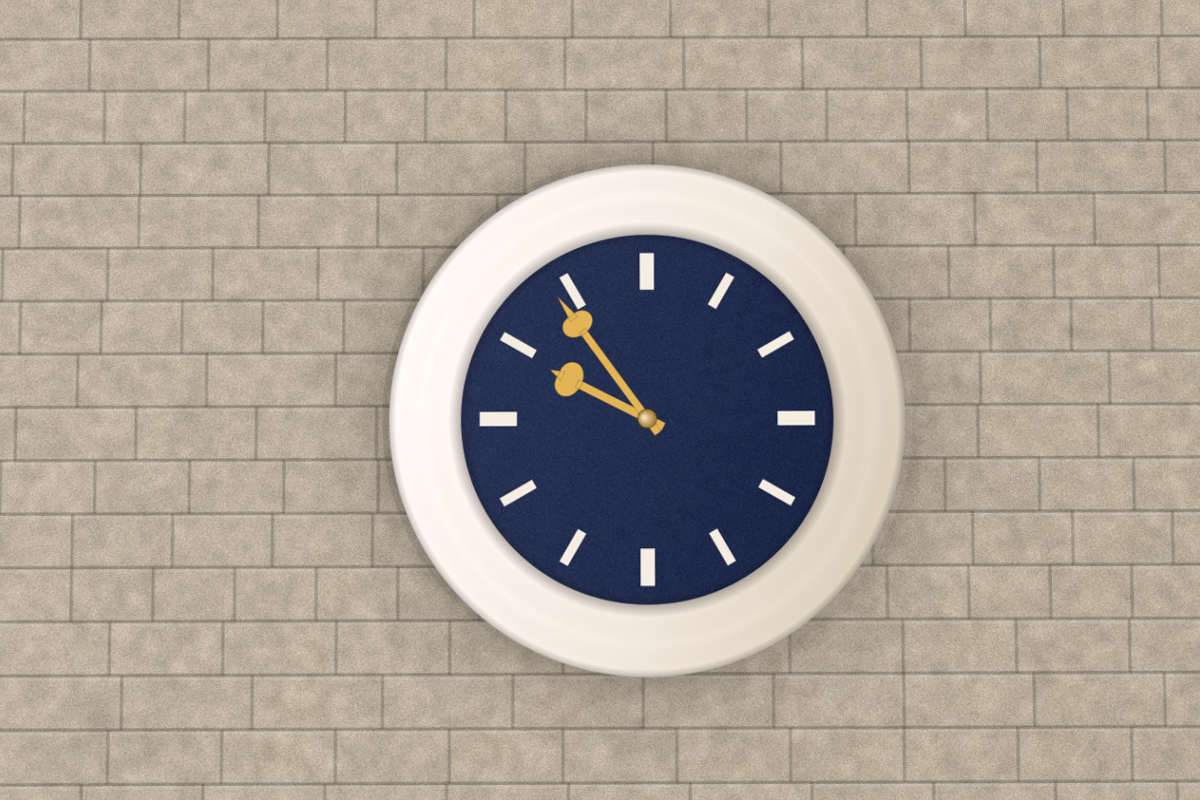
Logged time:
h=9 m=54
